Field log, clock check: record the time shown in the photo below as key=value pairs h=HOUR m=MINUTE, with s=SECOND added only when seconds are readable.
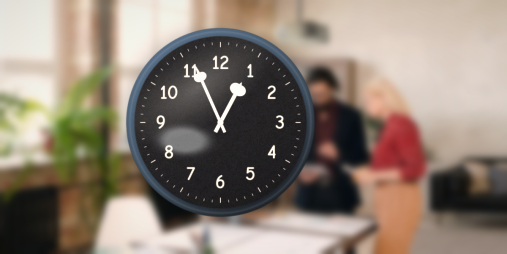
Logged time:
h=12 m=56
